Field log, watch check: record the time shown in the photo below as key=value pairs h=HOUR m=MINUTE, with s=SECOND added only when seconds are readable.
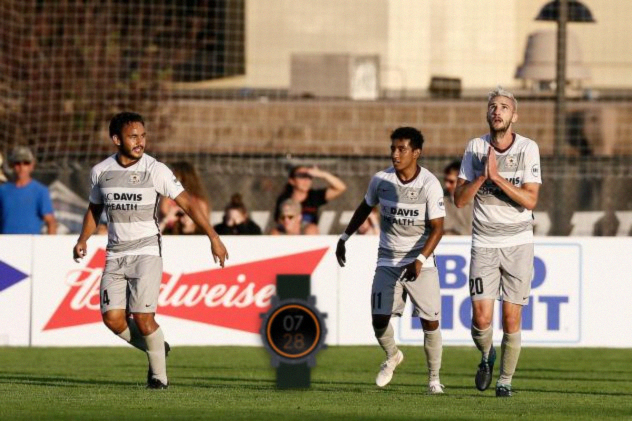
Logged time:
h=7 m=28
